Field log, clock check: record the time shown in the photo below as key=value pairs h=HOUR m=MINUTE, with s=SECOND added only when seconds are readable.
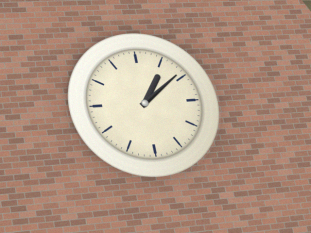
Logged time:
h=1 m=9
